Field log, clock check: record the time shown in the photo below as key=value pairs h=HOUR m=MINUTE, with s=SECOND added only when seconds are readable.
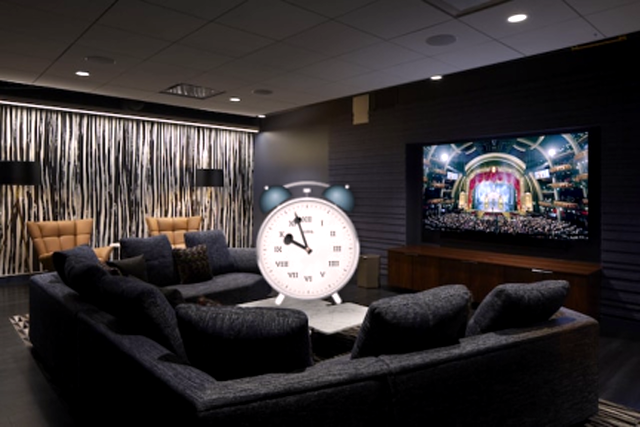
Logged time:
h=9 m=57
